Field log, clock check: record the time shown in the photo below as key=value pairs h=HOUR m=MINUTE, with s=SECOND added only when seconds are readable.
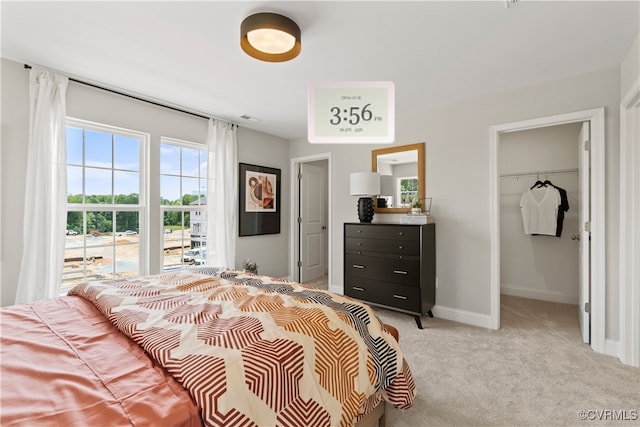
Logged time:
h=3 m=56
